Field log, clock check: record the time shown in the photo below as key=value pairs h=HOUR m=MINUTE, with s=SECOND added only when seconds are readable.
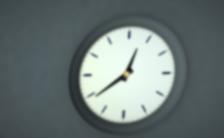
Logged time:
h=12 m=39
